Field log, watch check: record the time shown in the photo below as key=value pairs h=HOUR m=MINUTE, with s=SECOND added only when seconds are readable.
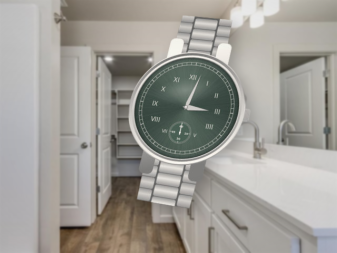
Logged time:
h=3 m=2
